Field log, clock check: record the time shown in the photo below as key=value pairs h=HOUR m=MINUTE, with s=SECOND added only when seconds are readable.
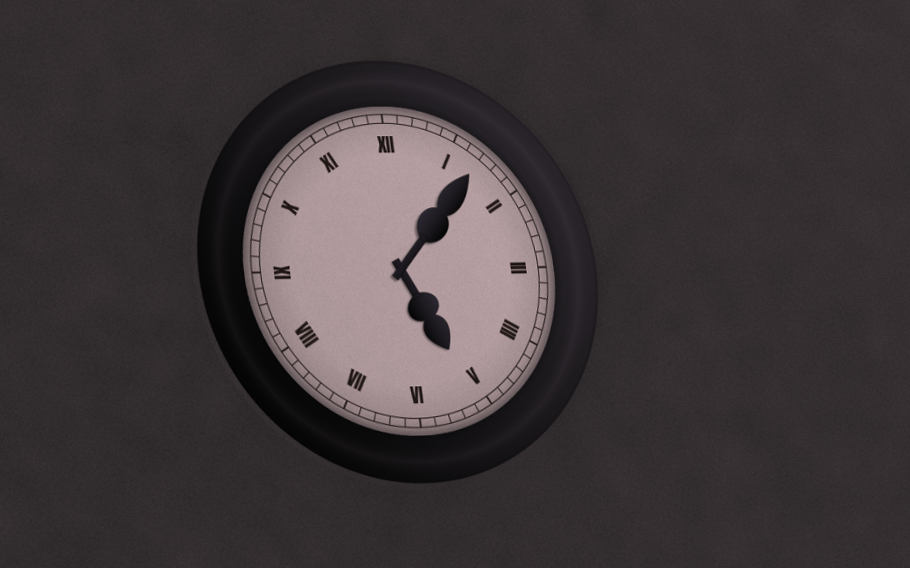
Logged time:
h=5 m=7
